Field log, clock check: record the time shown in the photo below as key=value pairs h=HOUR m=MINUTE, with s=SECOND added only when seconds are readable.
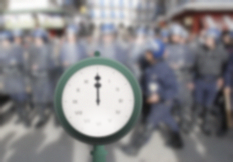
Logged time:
h=12 m=0
